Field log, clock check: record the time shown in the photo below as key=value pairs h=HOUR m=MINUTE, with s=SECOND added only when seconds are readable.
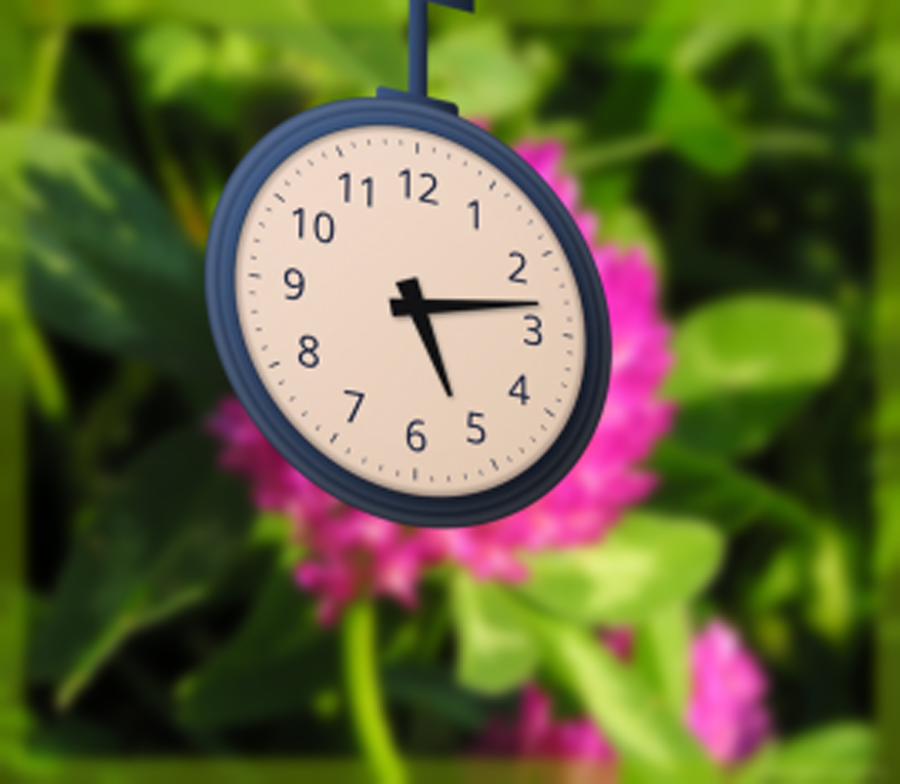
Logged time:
h=5 m=13
